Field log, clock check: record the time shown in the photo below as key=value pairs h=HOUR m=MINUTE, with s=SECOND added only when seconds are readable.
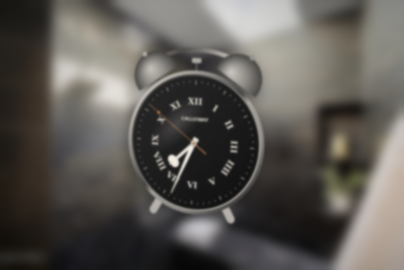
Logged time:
h=7 m=33 s=51
